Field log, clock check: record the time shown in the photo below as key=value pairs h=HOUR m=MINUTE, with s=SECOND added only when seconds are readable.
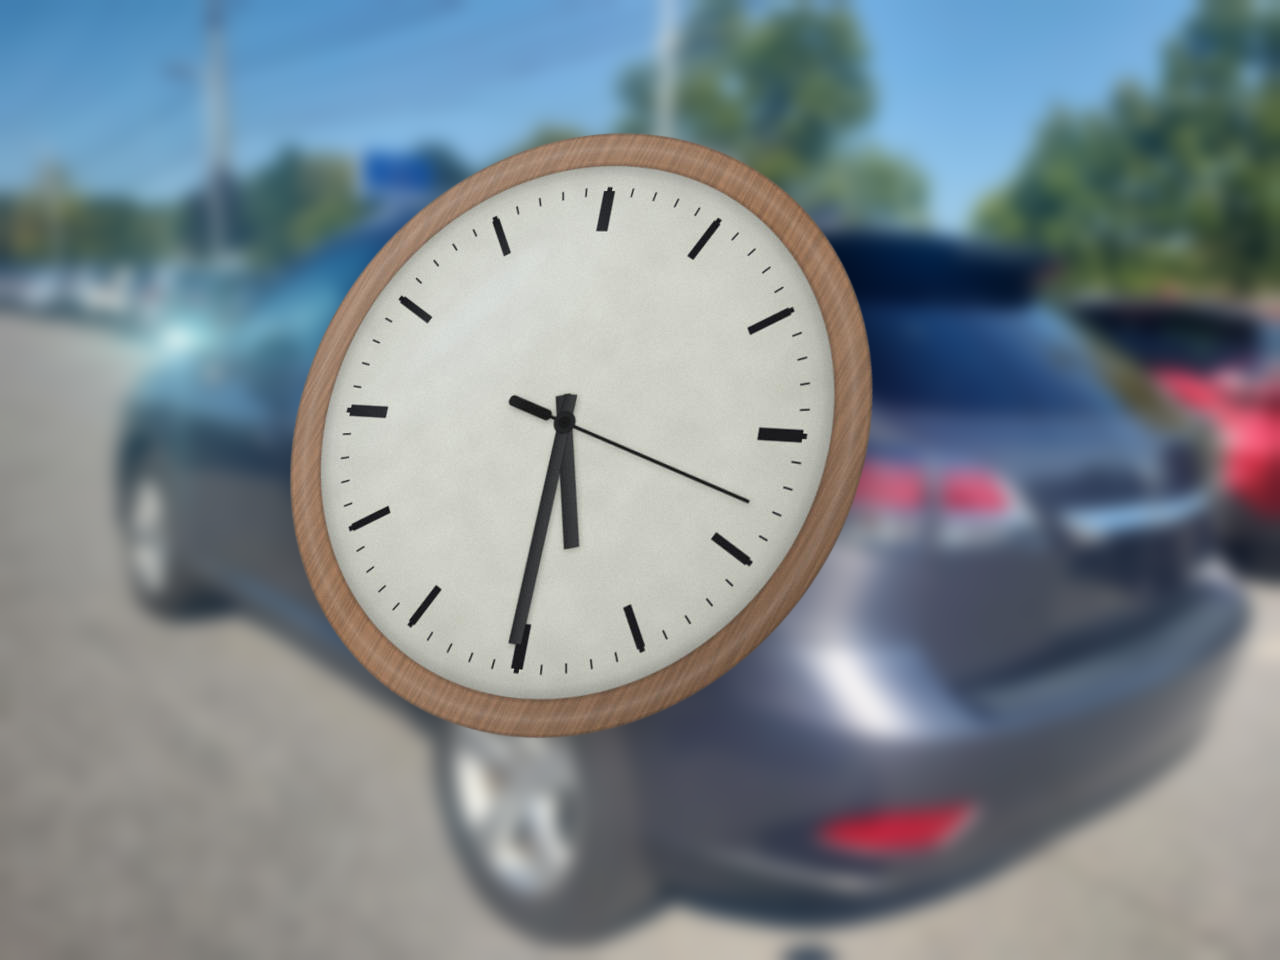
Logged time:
h=5 m=30 s=18
